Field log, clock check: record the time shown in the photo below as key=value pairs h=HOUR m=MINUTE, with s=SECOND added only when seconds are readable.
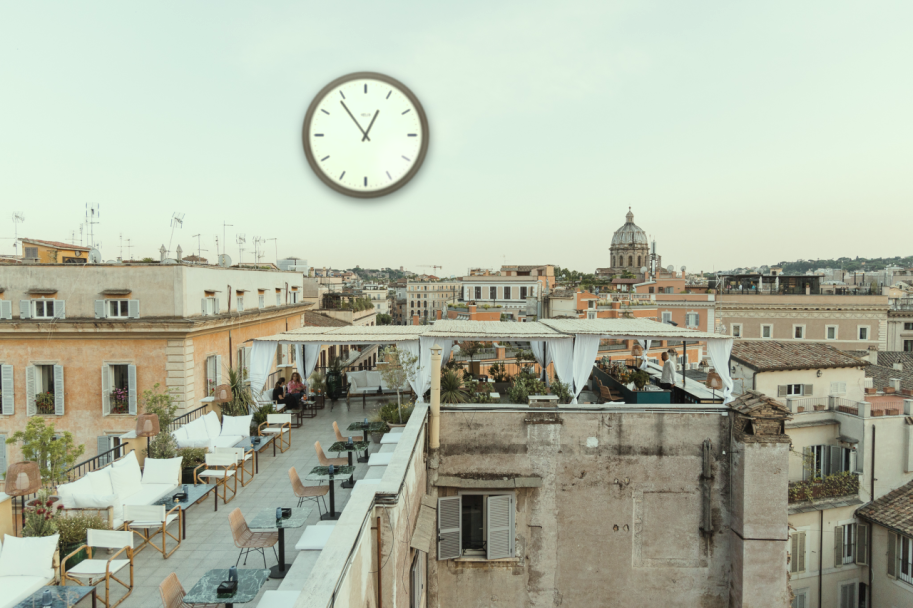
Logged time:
h=12 m=54
